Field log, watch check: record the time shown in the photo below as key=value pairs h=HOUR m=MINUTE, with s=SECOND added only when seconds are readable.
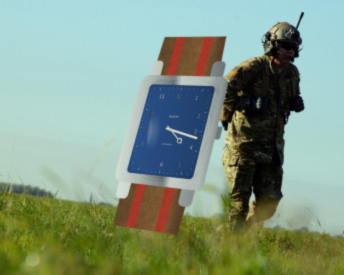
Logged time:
h=4 m=17
